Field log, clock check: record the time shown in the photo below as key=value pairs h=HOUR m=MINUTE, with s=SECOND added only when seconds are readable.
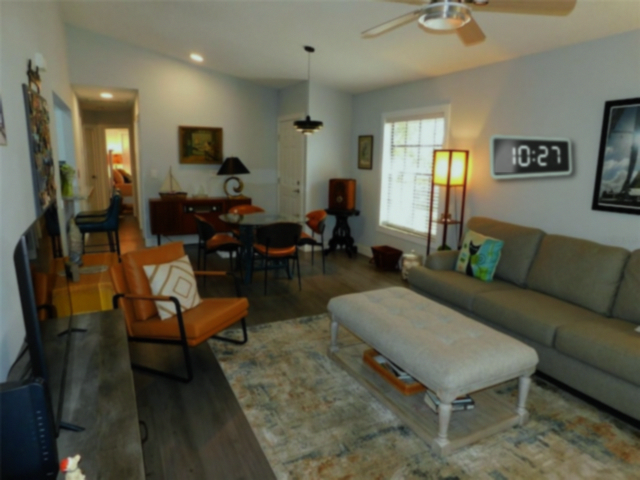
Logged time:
h=10 m=27
